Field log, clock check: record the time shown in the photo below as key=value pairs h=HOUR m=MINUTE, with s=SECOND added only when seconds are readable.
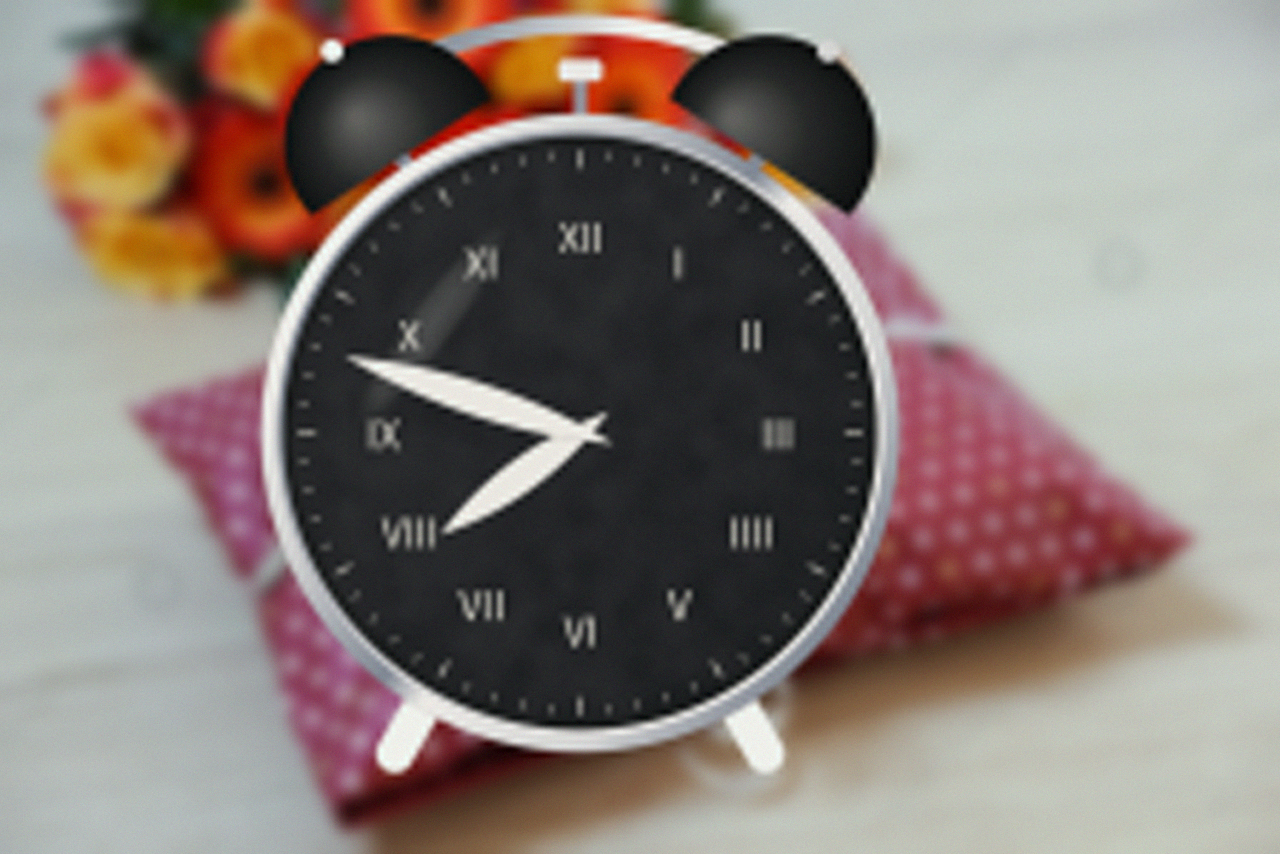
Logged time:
h=7 m=48
